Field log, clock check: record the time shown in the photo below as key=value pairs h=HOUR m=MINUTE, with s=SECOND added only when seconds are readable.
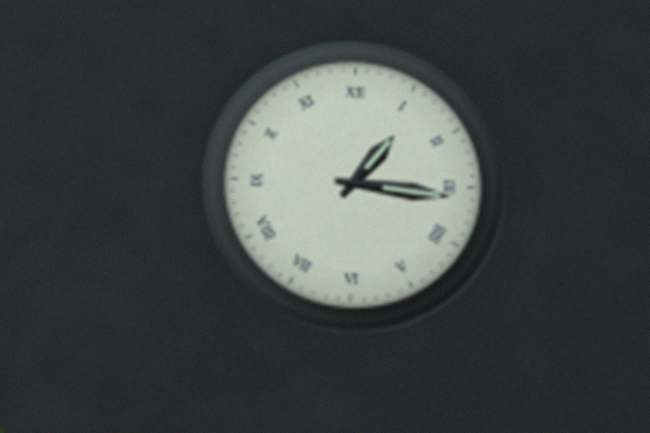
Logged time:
h=1 m=16
